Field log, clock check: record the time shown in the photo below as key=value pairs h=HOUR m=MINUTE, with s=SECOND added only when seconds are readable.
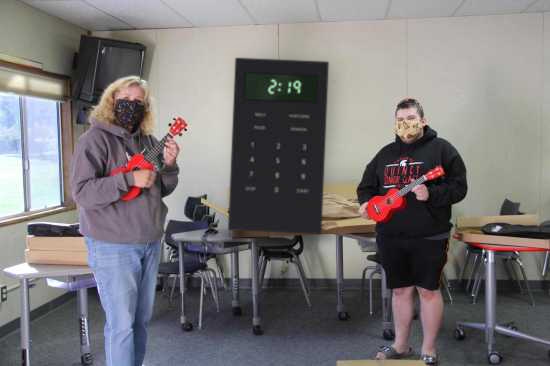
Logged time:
h=2 m=19
